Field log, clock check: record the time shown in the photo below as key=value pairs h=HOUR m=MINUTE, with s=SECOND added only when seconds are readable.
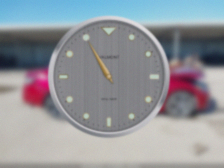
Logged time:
h=10 m=55
